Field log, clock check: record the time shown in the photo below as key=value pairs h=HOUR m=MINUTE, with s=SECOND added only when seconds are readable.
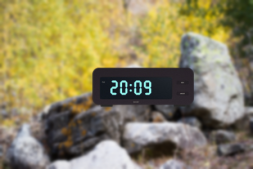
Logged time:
h=20 m=9
